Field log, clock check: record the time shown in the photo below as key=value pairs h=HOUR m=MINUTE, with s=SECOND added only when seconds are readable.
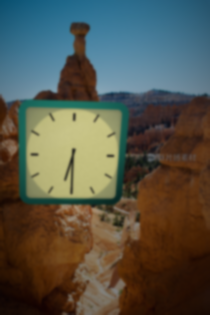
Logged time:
h=6 m=30
